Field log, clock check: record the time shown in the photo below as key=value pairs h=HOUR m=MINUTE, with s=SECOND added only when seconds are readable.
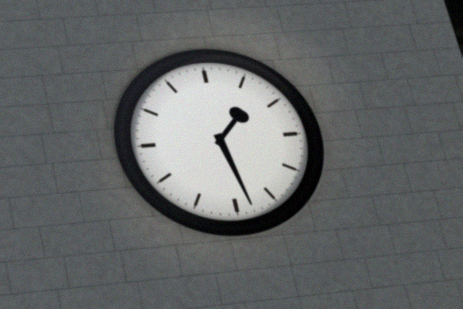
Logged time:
h=1 m=28
